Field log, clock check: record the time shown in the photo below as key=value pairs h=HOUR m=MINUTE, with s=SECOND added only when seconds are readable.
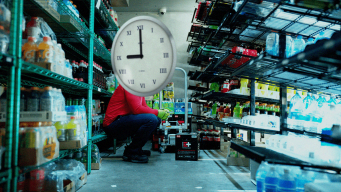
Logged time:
h=9 m=0
